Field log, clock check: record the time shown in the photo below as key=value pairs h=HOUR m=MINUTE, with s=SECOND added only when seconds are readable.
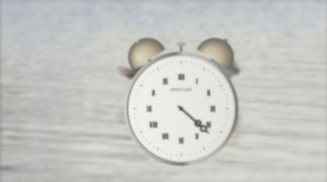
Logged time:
h=4 m=22
